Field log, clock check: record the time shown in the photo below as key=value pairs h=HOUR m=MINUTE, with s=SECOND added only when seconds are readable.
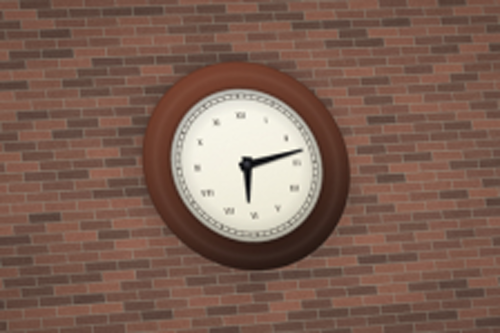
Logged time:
h=6 m=13
